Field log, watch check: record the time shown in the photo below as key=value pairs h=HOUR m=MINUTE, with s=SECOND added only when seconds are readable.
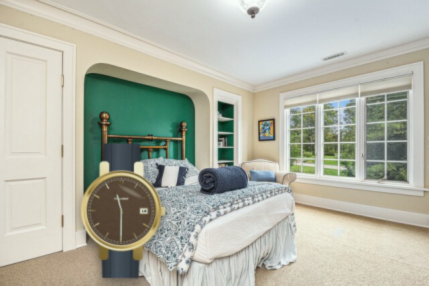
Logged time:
h=11 m=30
